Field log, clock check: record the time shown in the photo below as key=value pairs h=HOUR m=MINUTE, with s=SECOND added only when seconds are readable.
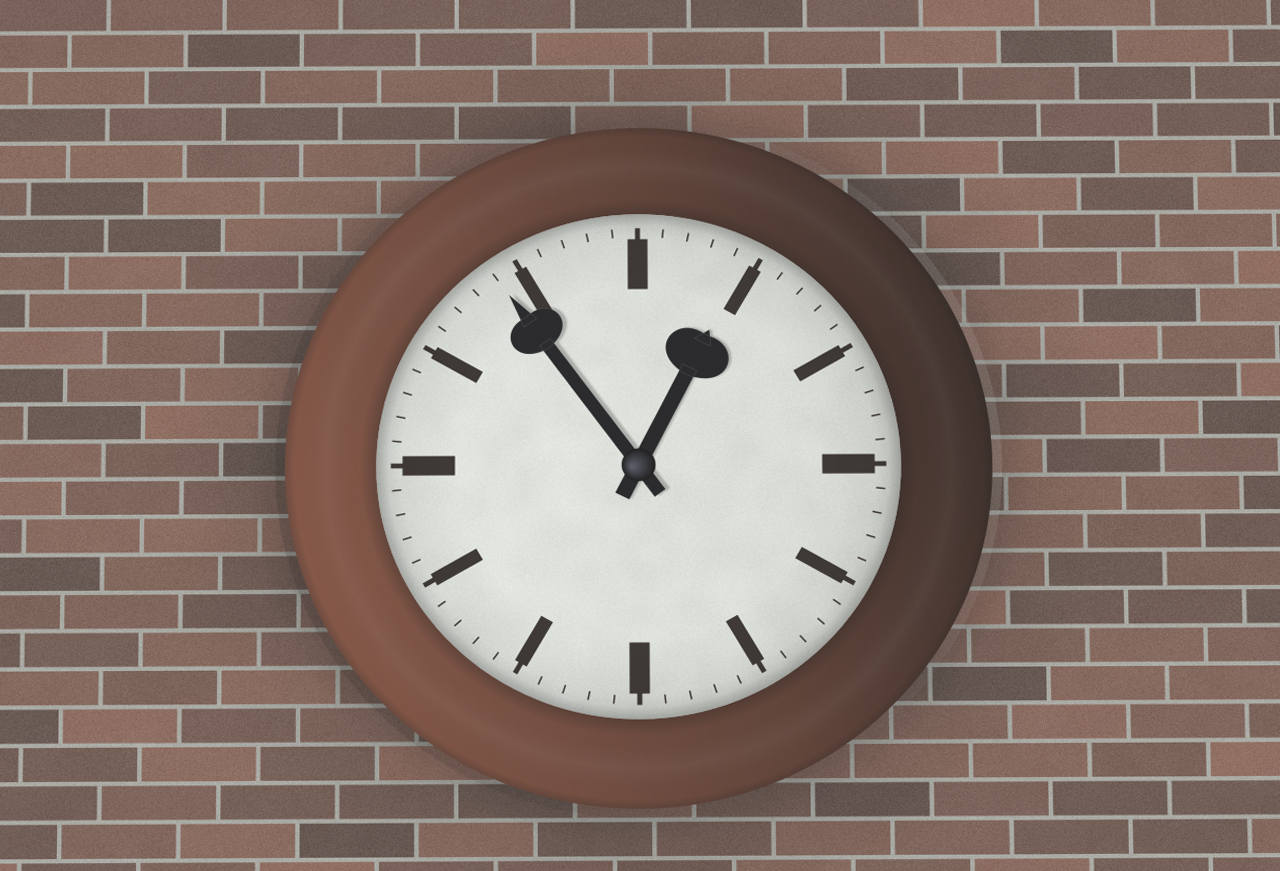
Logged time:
h=12 m=54
